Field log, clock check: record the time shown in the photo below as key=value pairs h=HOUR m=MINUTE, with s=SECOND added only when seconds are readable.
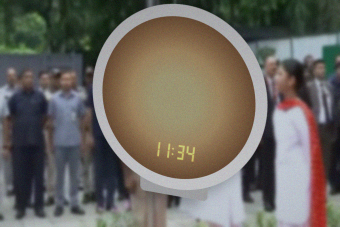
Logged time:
h=11 m=34
